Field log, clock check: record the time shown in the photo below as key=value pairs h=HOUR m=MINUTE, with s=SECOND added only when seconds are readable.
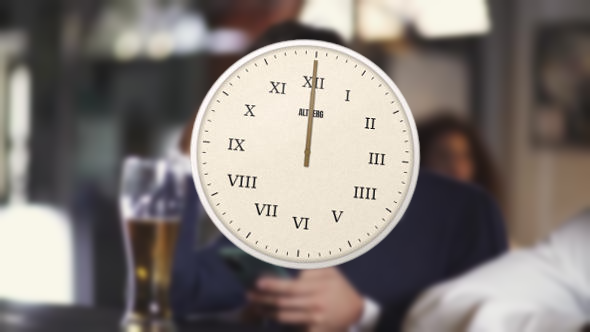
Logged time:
h=12 m=0
